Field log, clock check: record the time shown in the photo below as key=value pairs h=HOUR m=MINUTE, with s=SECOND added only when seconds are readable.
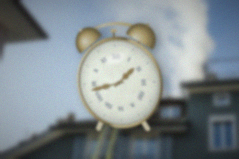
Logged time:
h=1 m=43
